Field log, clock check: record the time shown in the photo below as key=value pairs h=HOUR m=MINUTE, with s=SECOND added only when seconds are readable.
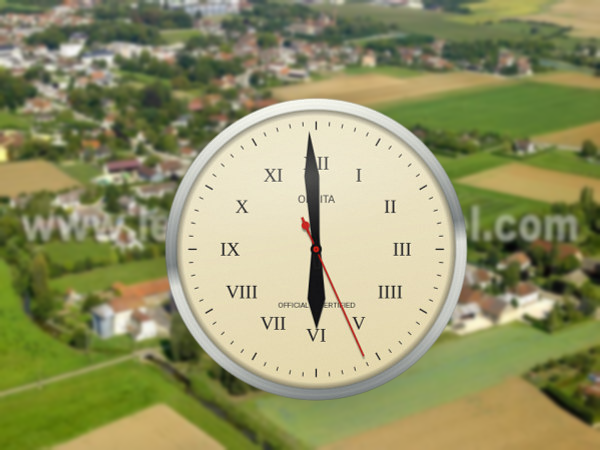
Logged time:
h=5 m=59 s=26
